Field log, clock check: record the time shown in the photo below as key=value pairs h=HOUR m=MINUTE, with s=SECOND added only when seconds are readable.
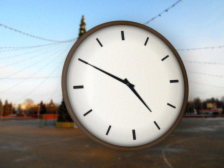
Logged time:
h=4 m=50
